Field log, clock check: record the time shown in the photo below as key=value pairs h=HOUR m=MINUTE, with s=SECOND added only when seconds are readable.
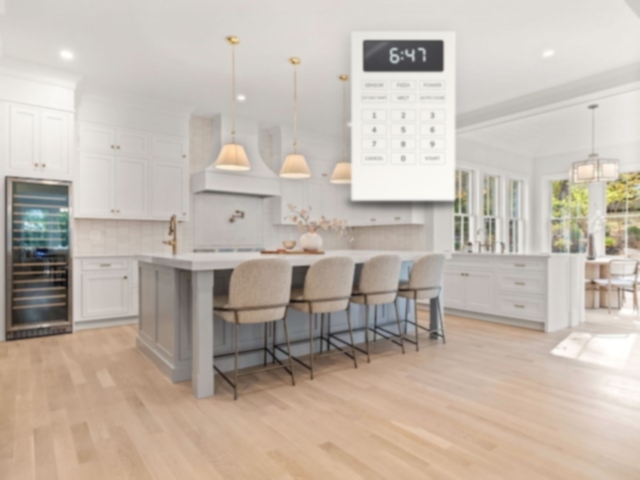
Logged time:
h=6 m=47
